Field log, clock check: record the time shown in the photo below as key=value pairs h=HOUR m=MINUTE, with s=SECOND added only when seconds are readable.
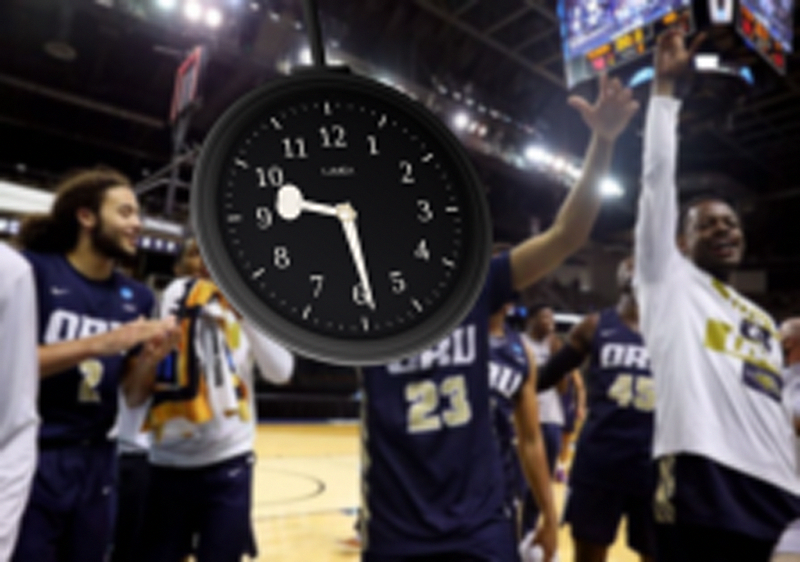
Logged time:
h=9 m=29
